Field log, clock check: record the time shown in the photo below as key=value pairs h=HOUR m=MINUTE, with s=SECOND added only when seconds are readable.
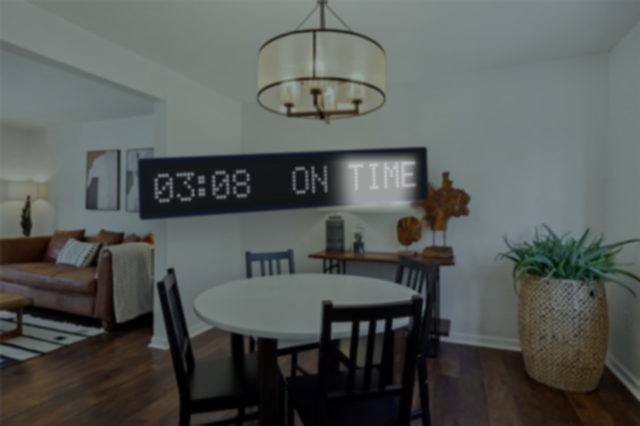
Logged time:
h=3 m=8
